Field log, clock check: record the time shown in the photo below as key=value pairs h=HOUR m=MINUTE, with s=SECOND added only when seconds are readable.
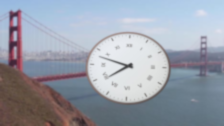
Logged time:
h=7 m=48
